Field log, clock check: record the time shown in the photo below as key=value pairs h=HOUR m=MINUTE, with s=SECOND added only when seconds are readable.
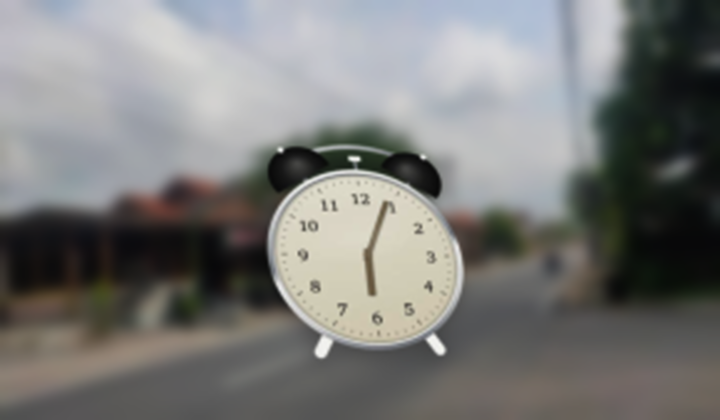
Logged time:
h=6 m=4
